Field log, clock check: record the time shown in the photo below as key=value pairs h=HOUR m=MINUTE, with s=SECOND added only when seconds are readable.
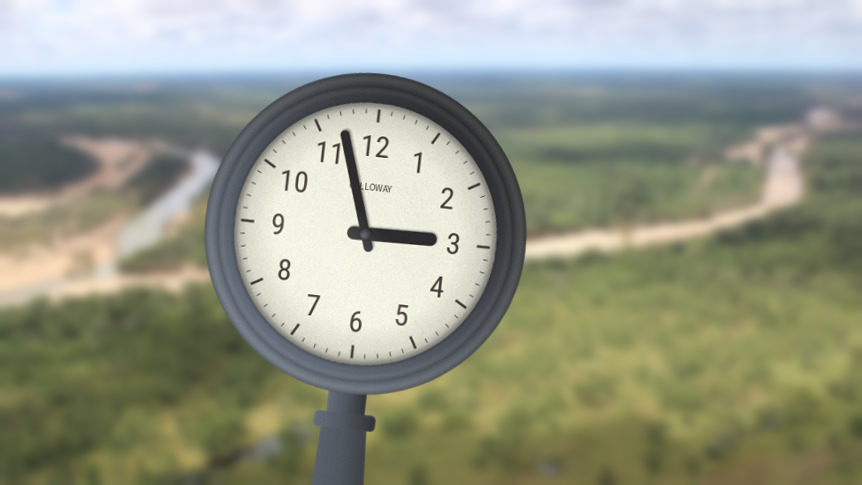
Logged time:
h=2 m=57
